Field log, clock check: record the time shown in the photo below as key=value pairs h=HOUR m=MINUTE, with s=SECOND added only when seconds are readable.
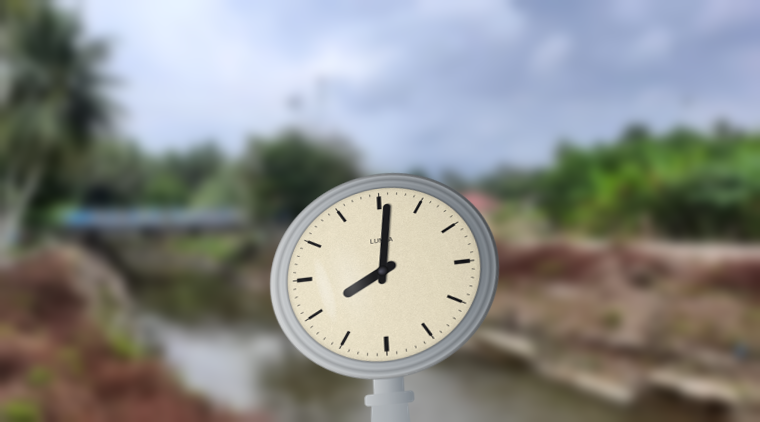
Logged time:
h=8 m=1
